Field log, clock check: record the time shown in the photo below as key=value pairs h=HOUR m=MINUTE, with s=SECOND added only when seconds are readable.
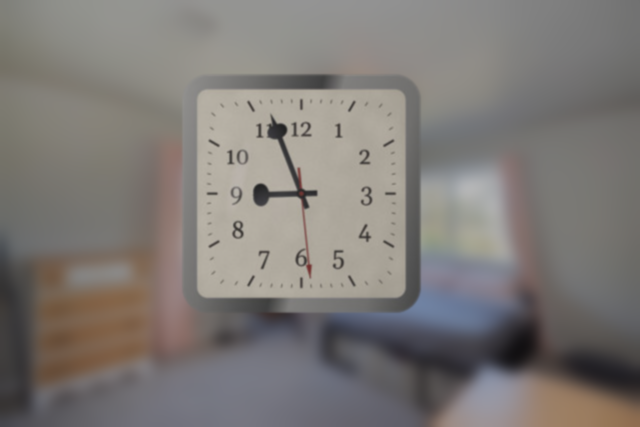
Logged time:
h=8 m=56 s=29
